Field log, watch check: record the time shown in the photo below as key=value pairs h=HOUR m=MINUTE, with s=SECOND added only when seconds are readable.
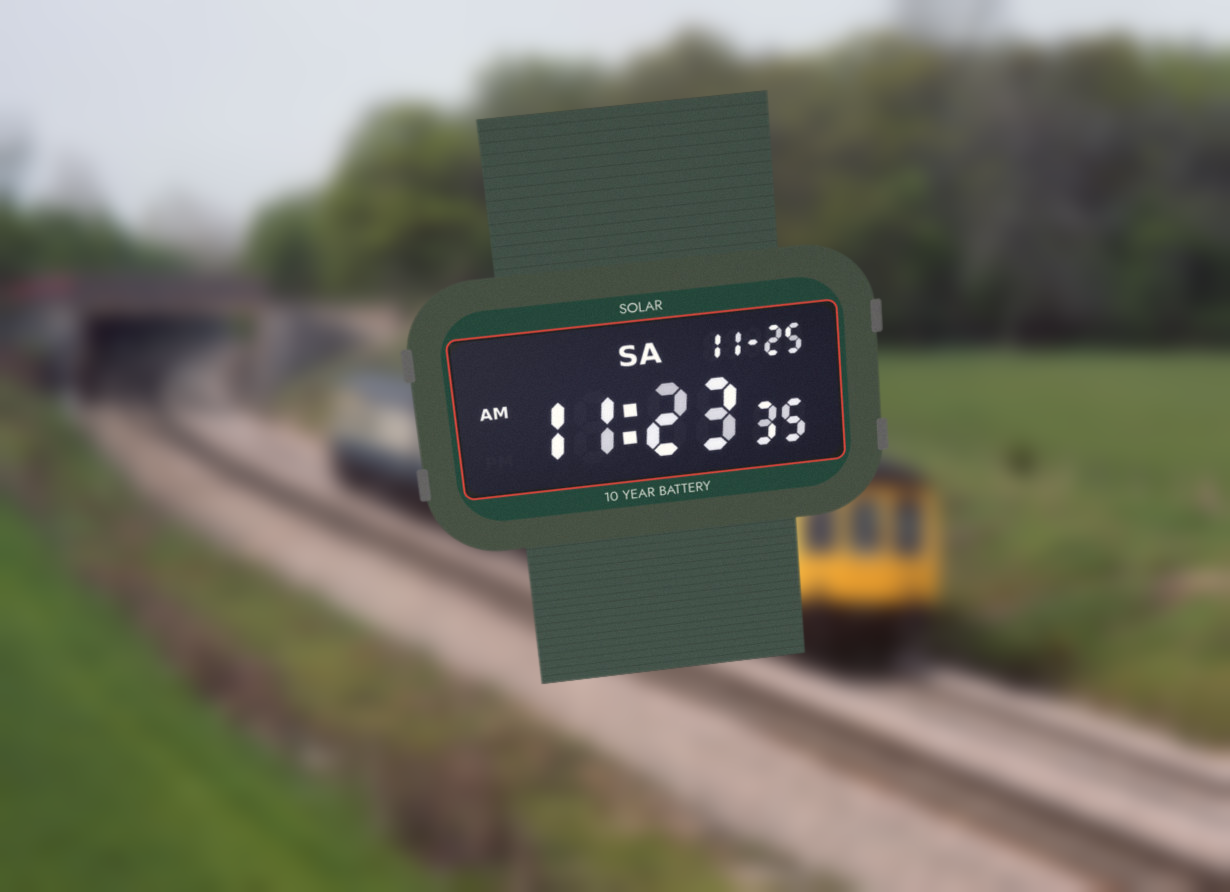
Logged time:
h=11 m=23 s=35
